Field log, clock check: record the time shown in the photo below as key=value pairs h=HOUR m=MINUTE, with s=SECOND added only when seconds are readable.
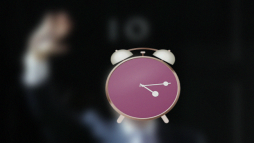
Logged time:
h=4 m=14
